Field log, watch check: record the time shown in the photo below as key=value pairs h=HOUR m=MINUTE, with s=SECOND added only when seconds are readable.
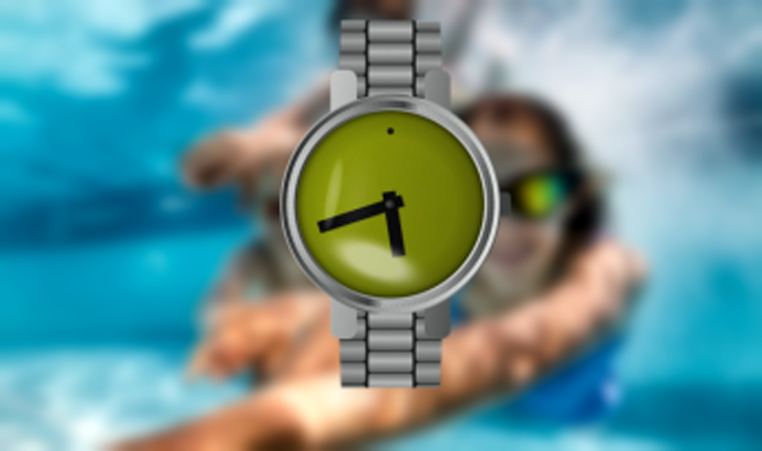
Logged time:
h=5 m=42
